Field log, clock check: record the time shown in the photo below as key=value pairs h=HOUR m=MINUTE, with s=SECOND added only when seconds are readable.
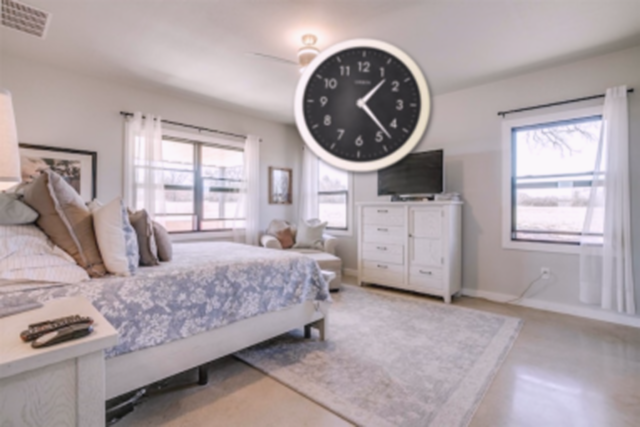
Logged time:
h=1 m=23
